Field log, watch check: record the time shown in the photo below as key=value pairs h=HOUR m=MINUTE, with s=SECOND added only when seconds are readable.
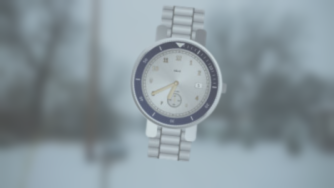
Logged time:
h=6 m=40
